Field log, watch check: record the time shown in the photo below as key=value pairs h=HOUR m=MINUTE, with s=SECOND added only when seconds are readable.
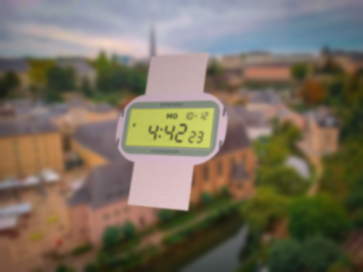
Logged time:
h=4 m=42 s=23
